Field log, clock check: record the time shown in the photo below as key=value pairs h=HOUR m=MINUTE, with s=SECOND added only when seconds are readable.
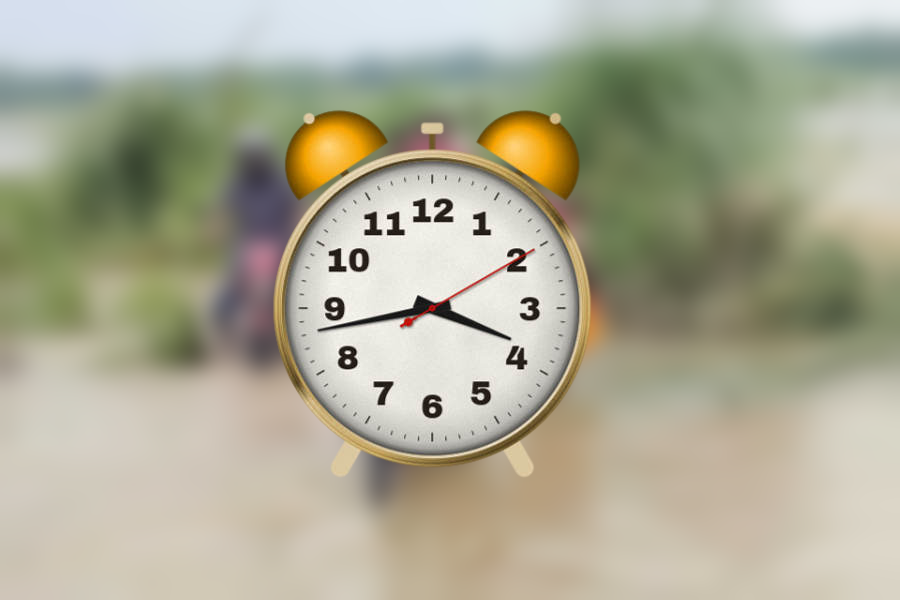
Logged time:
h=3 m=43 s=10
